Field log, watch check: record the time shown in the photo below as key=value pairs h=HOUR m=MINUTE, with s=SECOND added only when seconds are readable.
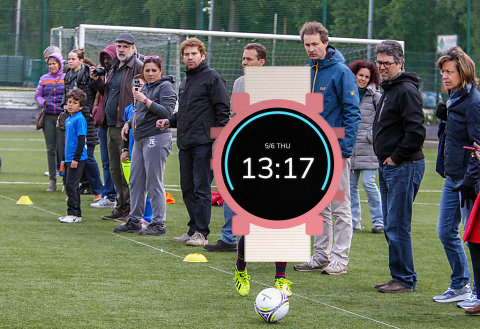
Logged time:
h=13 m=17
